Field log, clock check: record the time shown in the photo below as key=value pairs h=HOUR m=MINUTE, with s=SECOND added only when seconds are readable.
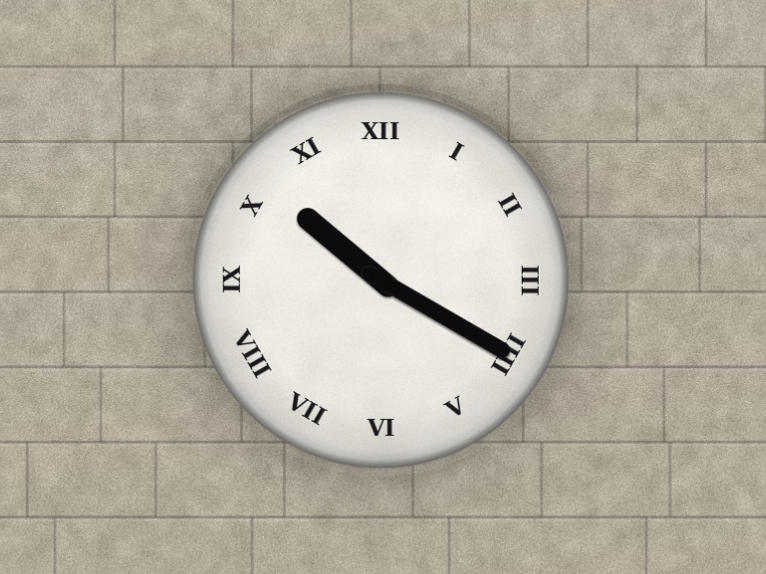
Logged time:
h=10 m=20
